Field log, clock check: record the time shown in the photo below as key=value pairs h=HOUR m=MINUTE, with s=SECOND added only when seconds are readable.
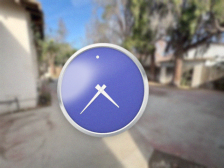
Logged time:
h=4 m=38
